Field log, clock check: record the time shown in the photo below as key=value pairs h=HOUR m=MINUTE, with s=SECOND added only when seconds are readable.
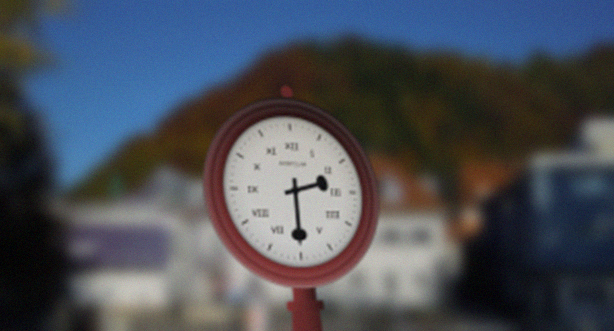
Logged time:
h=2 m=30
